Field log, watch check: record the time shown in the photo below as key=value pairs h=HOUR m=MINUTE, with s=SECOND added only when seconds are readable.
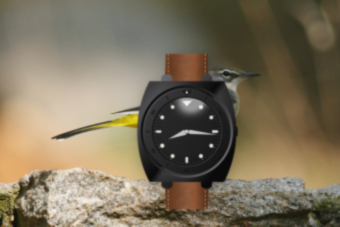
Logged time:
h=8 m=16
